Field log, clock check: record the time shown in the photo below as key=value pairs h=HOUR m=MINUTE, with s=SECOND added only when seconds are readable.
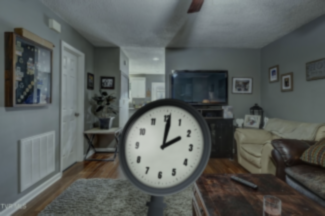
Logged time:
h=2 m=1
